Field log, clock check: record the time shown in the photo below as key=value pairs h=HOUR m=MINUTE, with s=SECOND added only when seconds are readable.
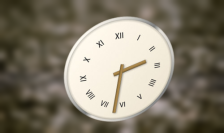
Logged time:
h=2 m=32
